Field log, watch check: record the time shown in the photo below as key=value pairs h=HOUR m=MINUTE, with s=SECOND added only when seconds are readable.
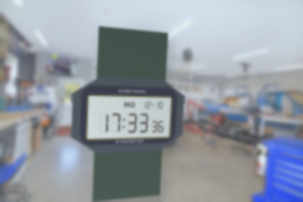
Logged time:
h=17 m=33 s=36
